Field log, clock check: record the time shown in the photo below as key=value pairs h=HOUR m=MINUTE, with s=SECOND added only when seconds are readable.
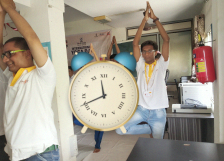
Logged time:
h=11 m=41
